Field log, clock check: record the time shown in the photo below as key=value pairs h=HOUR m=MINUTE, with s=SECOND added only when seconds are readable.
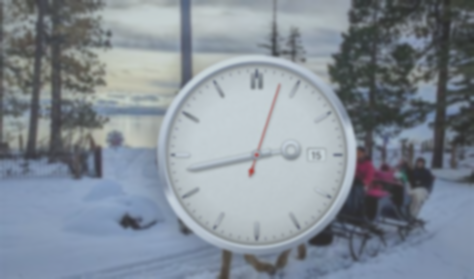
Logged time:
h=2 m=43 s=3
